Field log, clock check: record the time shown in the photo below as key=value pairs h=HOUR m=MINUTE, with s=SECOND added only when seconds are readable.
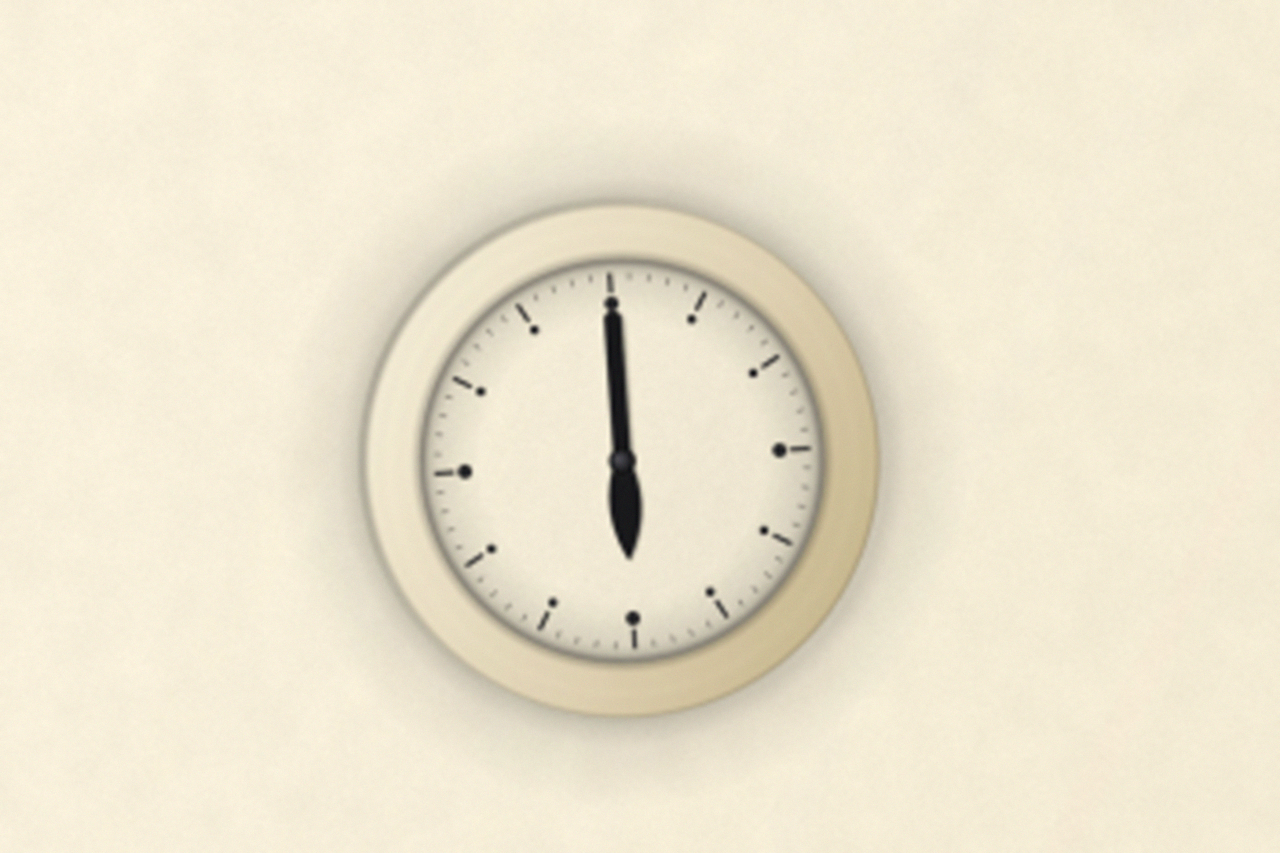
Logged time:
h=6 m=0
